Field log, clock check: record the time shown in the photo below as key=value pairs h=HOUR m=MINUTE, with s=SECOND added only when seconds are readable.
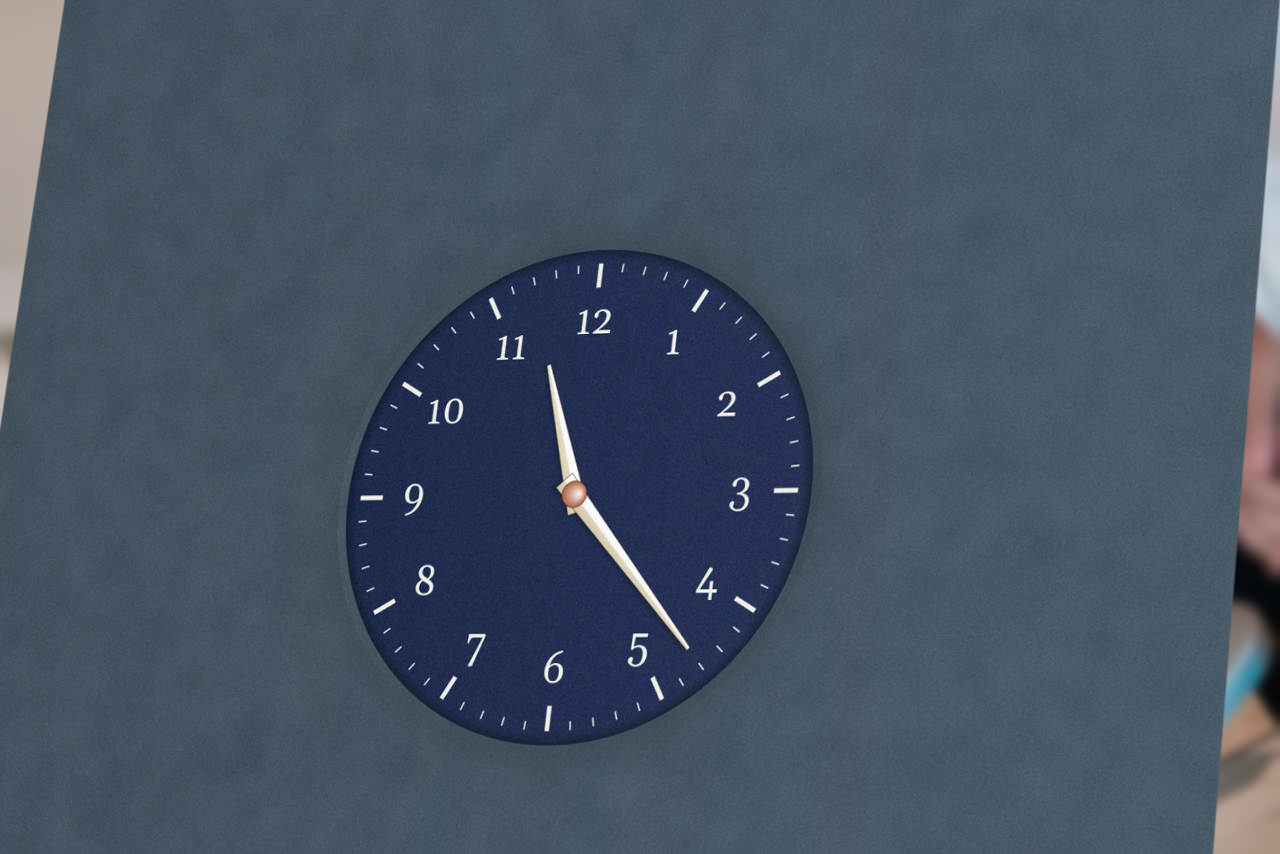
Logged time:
h=11 m=23
